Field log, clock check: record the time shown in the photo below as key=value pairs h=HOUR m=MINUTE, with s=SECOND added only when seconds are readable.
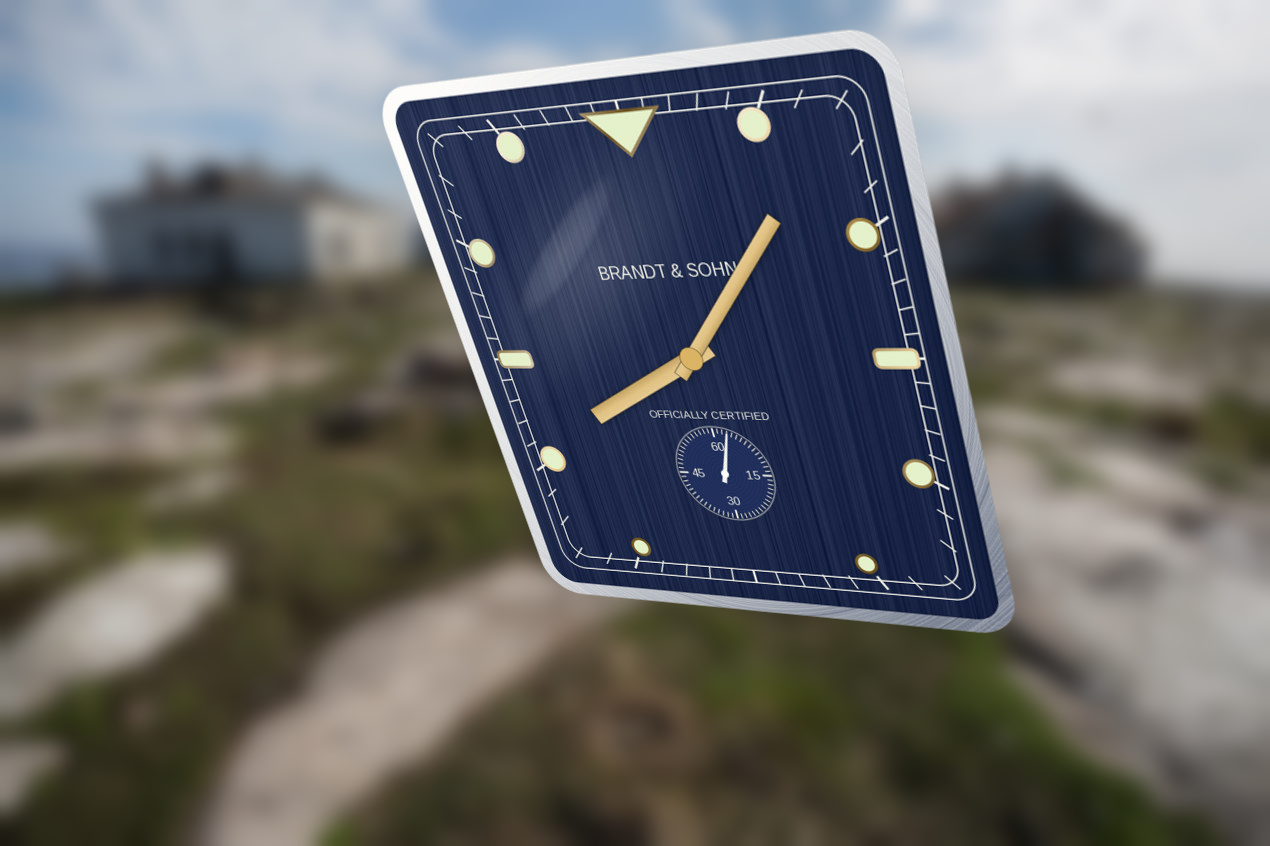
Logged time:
h=8 m=7 s=3
